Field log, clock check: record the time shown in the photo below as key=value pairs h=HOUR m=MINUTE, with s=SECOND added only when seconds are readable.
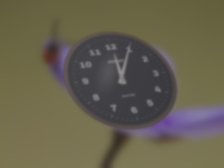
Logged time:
h=12 m=5
